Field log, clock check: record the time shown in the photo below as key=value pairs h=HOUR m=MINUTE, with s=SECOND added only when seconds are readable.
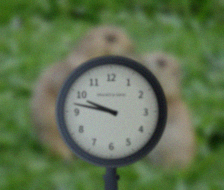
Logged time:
h=9 m=47
